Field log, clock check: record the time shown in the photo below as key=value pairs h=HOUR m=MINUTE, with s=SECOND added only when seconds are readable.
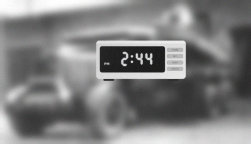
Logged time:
h=2 m=44
